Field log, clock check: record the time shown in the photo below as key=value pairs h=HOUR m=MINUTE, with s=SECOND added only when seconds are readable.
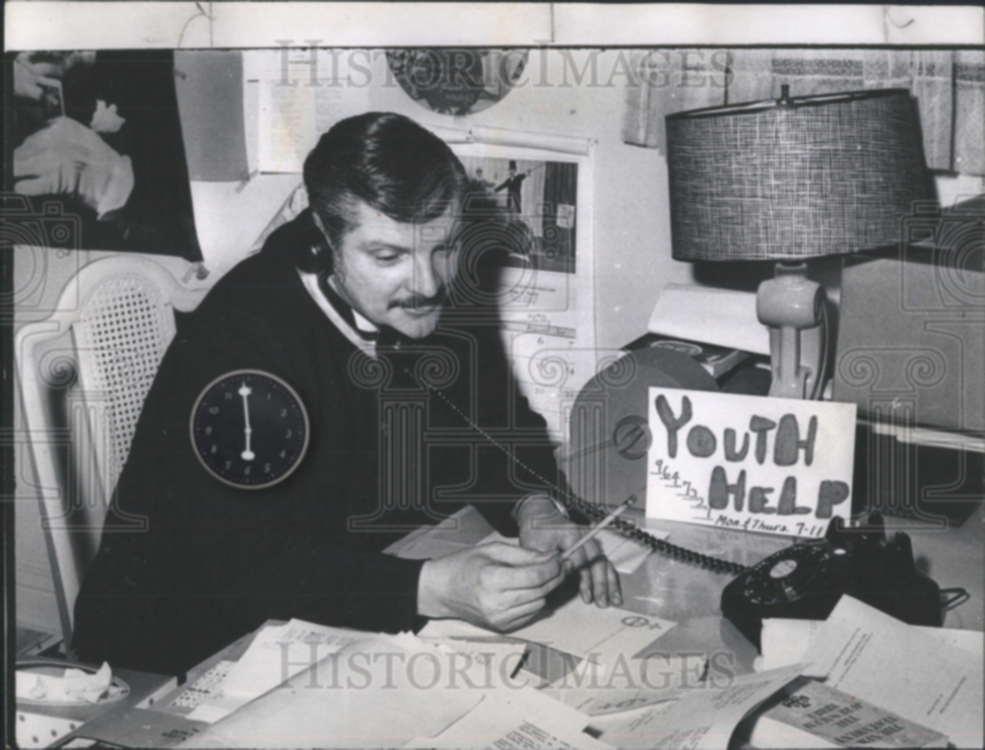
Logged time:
h=5 m=59
